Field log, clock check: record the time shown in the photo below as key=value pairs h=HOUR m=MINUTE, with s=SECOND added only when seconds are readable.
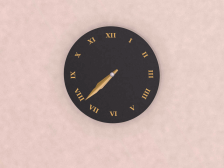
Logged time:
h=7 m=38
